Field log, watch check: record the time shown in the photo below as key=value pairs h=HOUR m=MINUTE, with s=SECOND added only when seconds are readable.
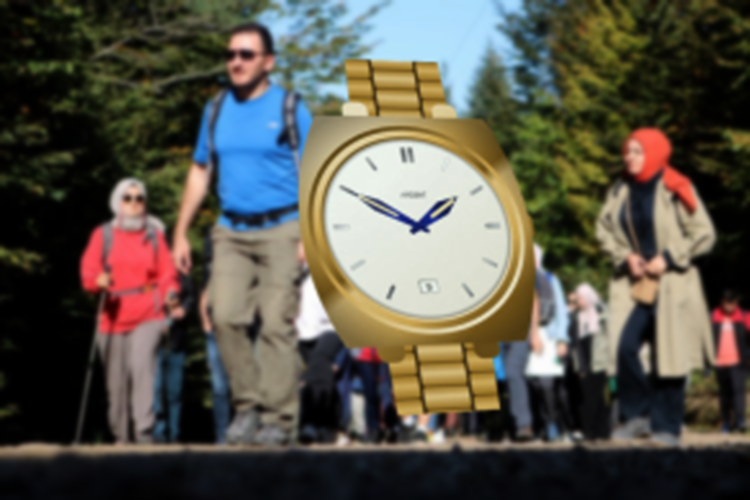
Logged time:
h=1 m=50
